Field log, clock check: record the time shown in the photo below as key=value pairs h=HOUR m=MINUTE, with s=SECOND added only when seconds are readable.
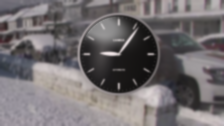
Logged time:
h=9 m=6
